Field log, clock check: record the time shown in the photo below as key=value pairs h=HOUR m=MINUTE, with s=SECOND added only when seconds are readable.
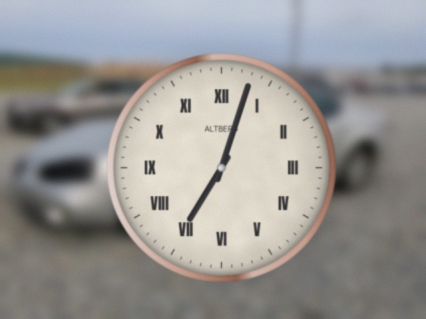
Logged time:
h=7 m=3
